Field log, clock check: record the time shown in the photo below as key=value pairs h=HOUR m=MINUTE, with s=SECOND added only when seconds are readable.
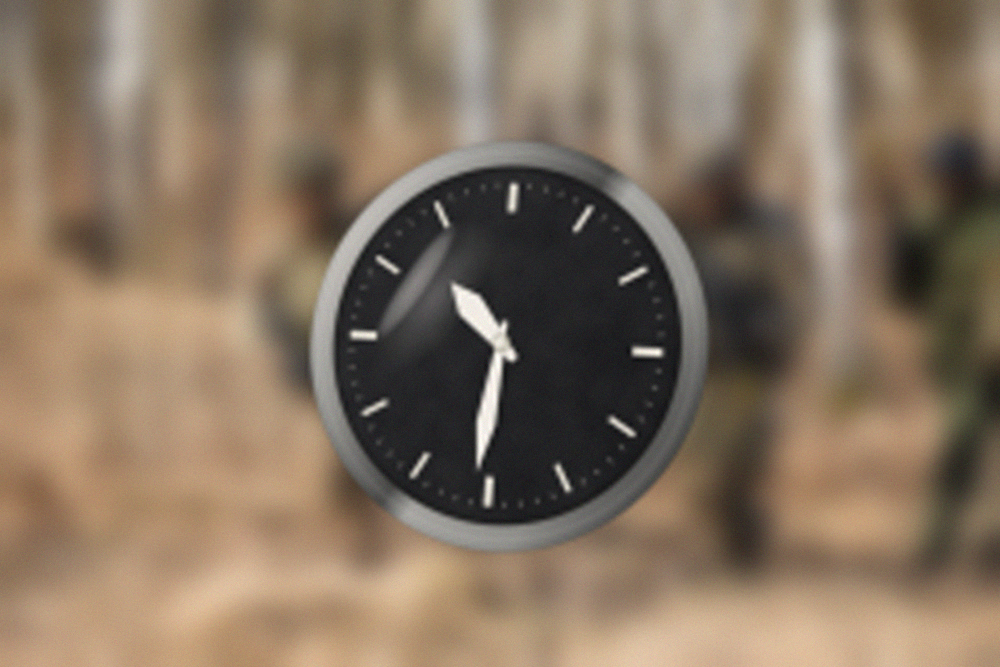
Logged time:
h=10 m=31
